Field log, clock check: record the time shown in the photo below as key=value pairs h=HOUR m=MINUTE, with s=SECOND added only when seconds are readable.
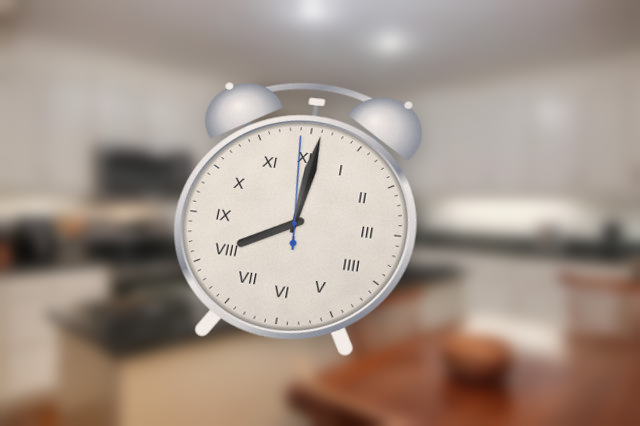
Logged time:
h=8 m=0 s=59
